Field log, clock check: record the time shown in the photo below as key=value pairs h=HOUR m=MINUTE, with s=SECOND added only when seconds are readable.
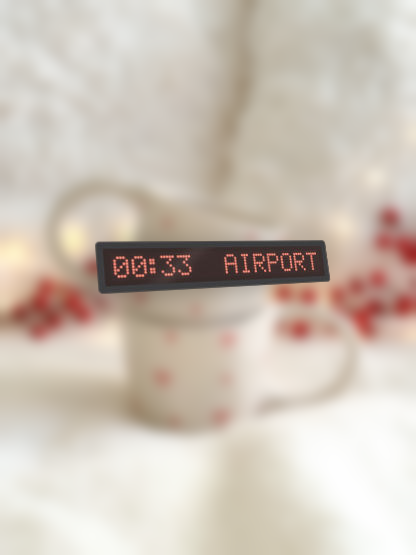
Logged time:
h=0 m=33
